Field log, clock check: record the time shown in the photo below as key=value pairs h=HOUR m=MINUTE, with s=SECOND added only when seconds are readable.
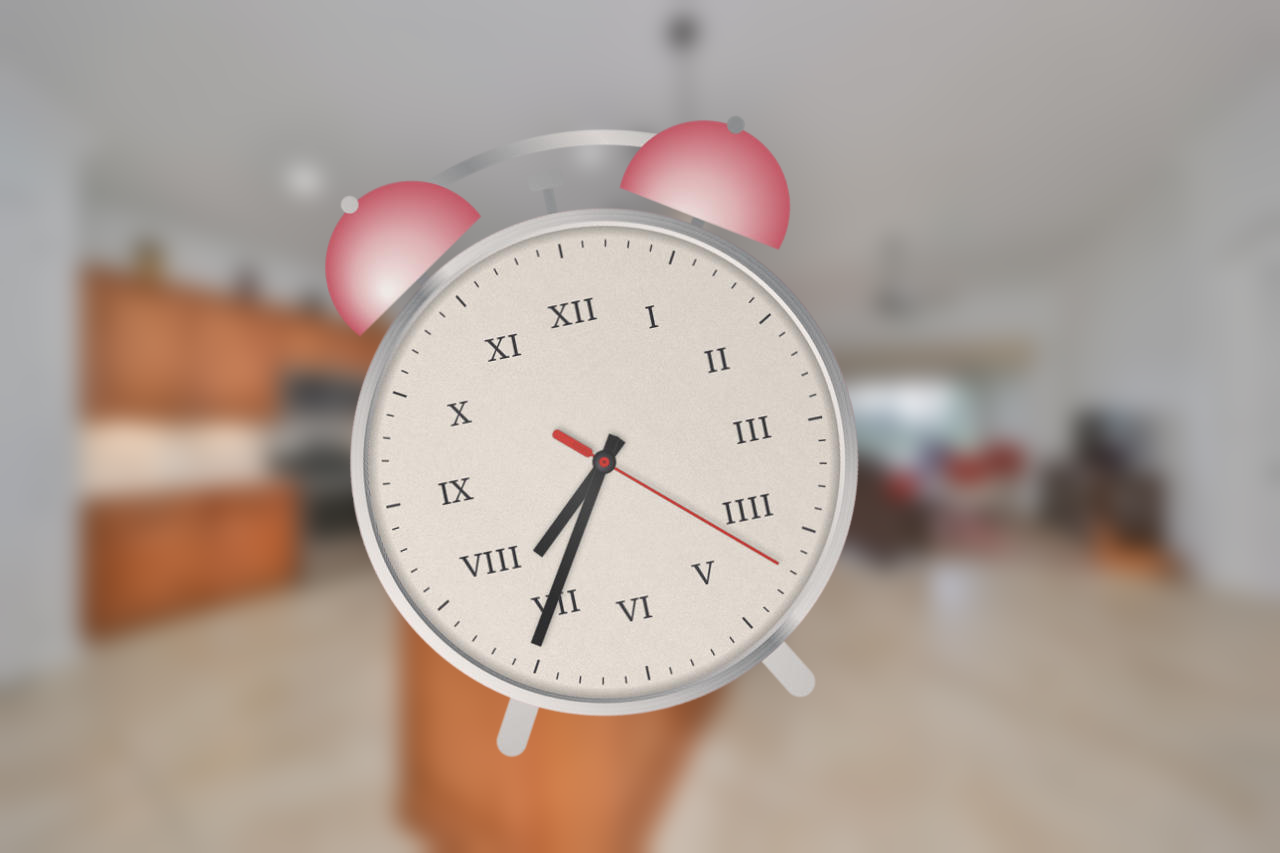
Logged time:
h=7 m=35 s=22
